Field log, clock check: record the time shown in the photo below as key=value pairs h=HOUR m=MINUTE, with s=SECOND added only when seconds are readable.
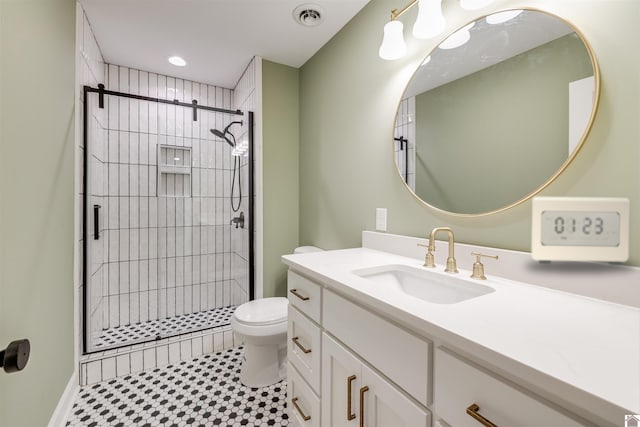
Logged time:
h=1 m=23
